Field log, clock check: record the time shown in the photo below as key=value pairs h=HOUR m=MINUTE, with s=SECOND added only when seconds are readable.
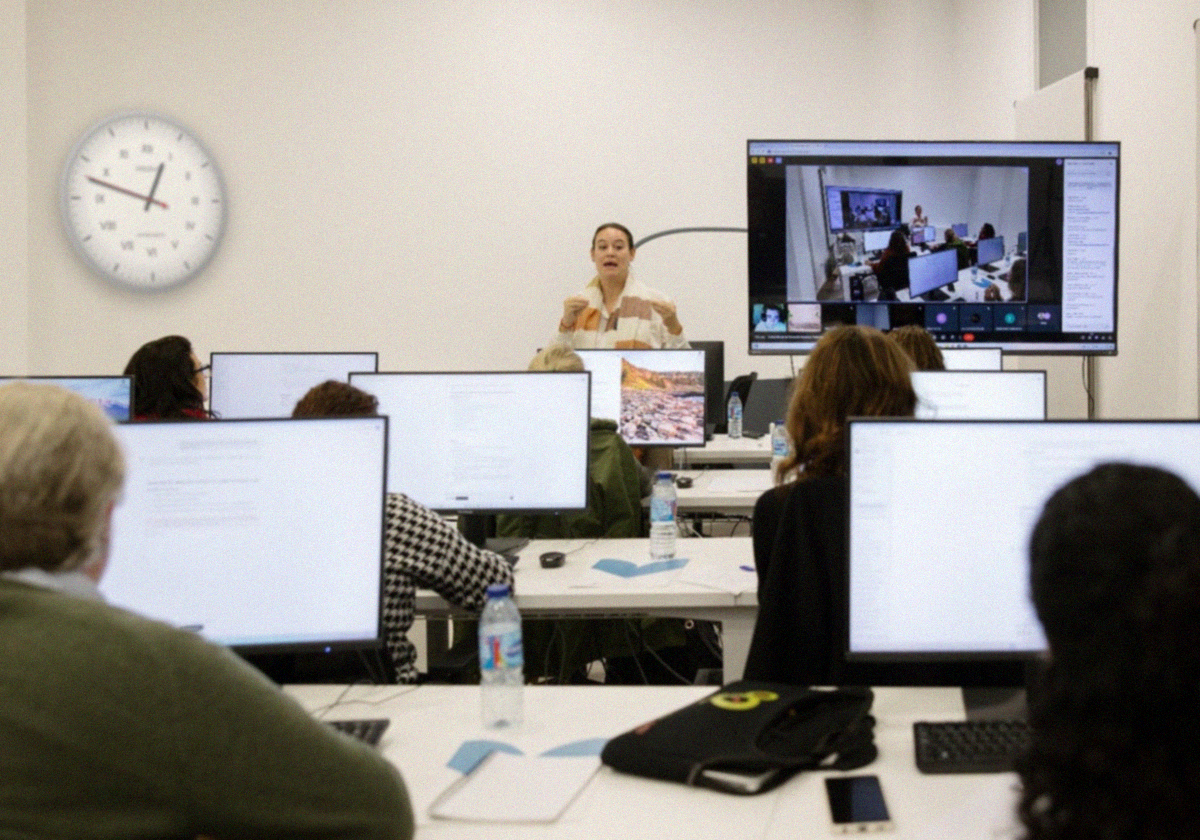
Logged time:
h=12 m=47 s=48
